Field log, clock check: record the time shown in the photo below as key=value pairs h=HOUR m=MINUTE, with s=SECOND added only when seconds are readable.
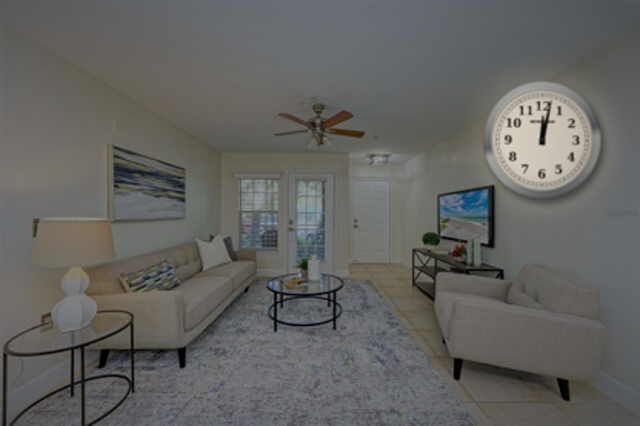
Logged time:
h=12 m=2
